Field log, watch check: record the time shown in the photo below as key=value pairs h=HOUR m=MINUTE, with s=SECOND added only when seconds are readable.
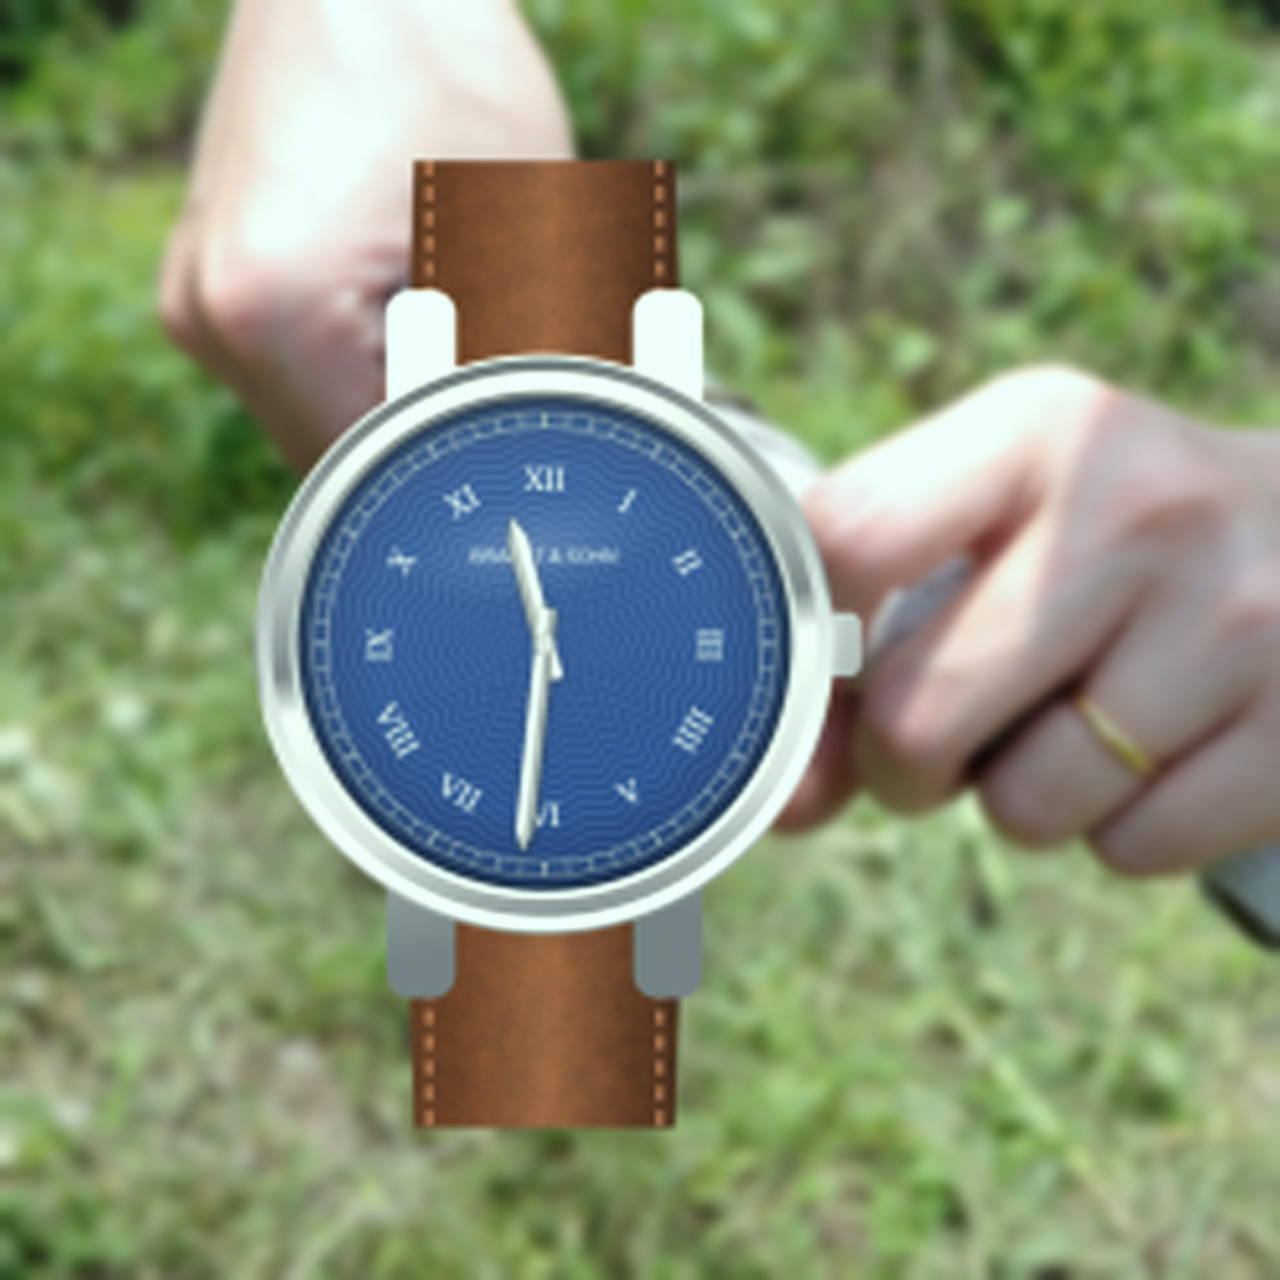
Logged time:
h=11 m=31
